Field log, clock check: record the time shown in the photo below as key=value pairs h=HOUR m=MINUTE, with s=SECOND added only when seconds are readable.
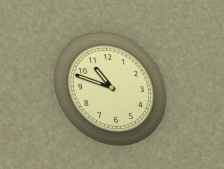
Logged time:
h=10 m=48
